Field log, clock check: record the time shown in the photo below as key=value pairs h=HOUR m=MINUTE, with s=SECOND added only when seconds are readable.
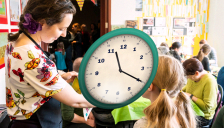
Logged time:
h=11 m=20
